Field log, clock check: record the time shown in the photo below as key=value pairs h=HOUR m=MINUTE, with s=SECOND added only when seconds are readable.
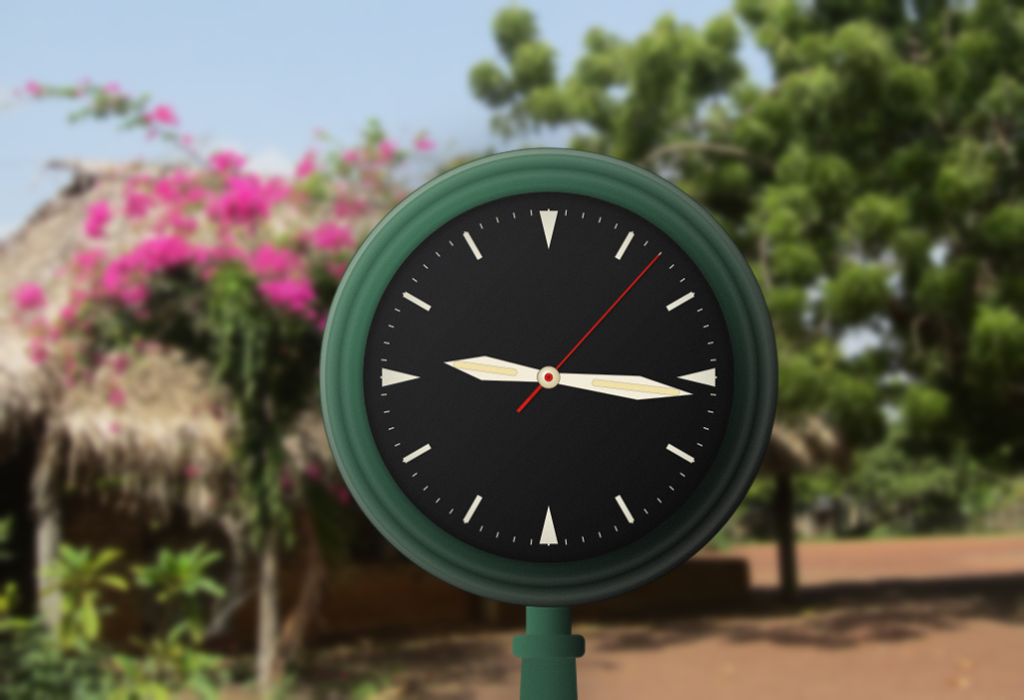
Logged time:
h=9 m=16 s=7
